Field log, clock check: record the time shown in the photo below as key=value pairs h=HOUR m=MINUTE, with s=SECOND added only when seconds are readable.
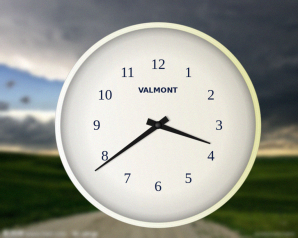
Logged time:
h=3 m=39
